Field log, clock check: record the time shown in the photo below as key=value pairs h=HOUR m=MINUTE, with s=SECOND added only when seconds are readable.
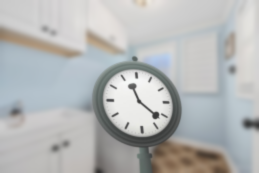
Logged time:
h=11 m=22
